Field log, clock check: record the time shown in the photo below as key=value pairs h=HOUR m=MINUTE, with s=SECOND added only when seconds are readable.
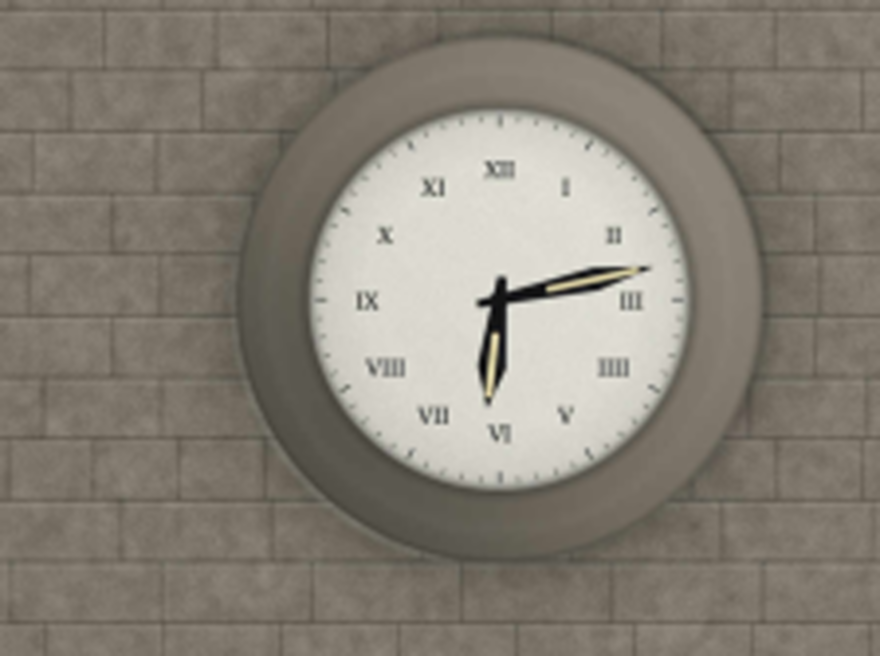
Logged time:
h=6 m=13
